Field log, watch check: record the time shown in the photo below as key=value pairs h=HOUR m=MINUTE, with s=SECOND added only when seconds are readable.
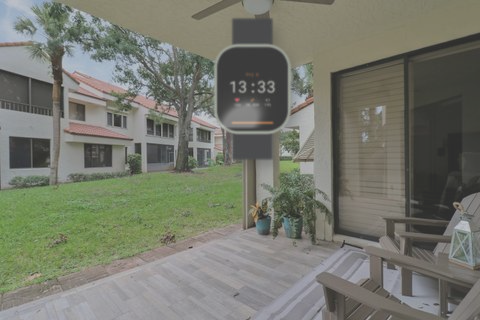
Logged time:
h=13 m=33
